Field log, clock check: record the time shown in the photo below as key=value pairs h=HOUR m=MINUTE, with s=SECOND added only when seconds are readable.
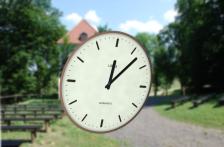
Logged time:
h=12 m=7
